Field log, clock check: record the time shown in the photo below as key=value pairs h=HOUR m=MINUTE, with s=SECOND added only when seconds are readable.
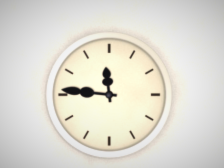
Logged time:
h=11 m=46
